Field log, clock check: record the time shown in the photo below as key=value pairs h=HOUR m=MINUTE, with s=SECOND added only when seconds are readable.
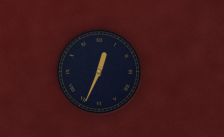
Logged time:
h=12 m=34
